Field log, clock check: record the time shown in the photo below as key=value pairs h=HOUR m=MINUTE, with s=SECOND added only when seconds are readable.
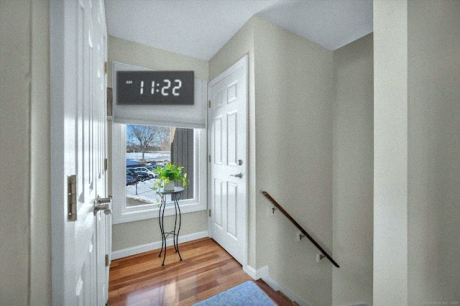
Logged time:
h=11 m=22
